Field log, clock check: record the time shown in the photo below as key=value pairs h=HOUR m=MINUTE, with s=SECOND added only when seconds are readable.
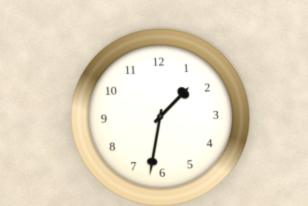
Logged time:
h=1 m=32
